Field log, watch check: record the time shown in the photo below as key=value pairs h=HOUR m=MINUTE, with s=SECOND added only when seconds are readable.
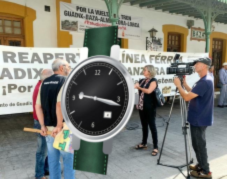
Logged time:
h=9 m=17
